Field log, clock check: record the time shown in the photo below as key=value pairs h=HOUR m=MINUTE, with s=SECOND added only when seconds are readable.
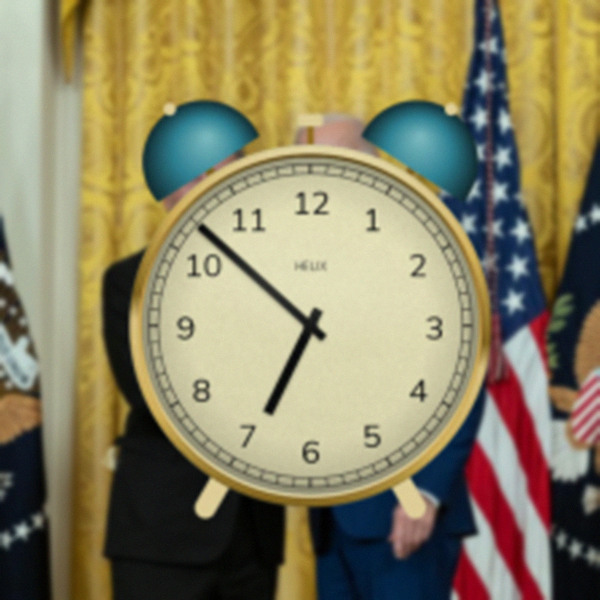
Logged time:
h=6 m=52
